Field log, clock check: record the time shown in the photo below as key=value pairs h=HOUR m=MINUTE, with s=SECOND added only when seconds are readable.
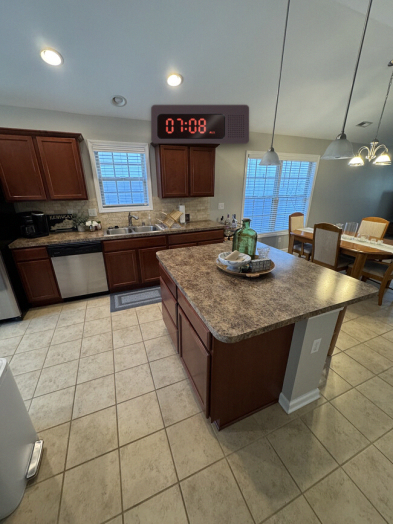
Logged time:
h=7 m=8
